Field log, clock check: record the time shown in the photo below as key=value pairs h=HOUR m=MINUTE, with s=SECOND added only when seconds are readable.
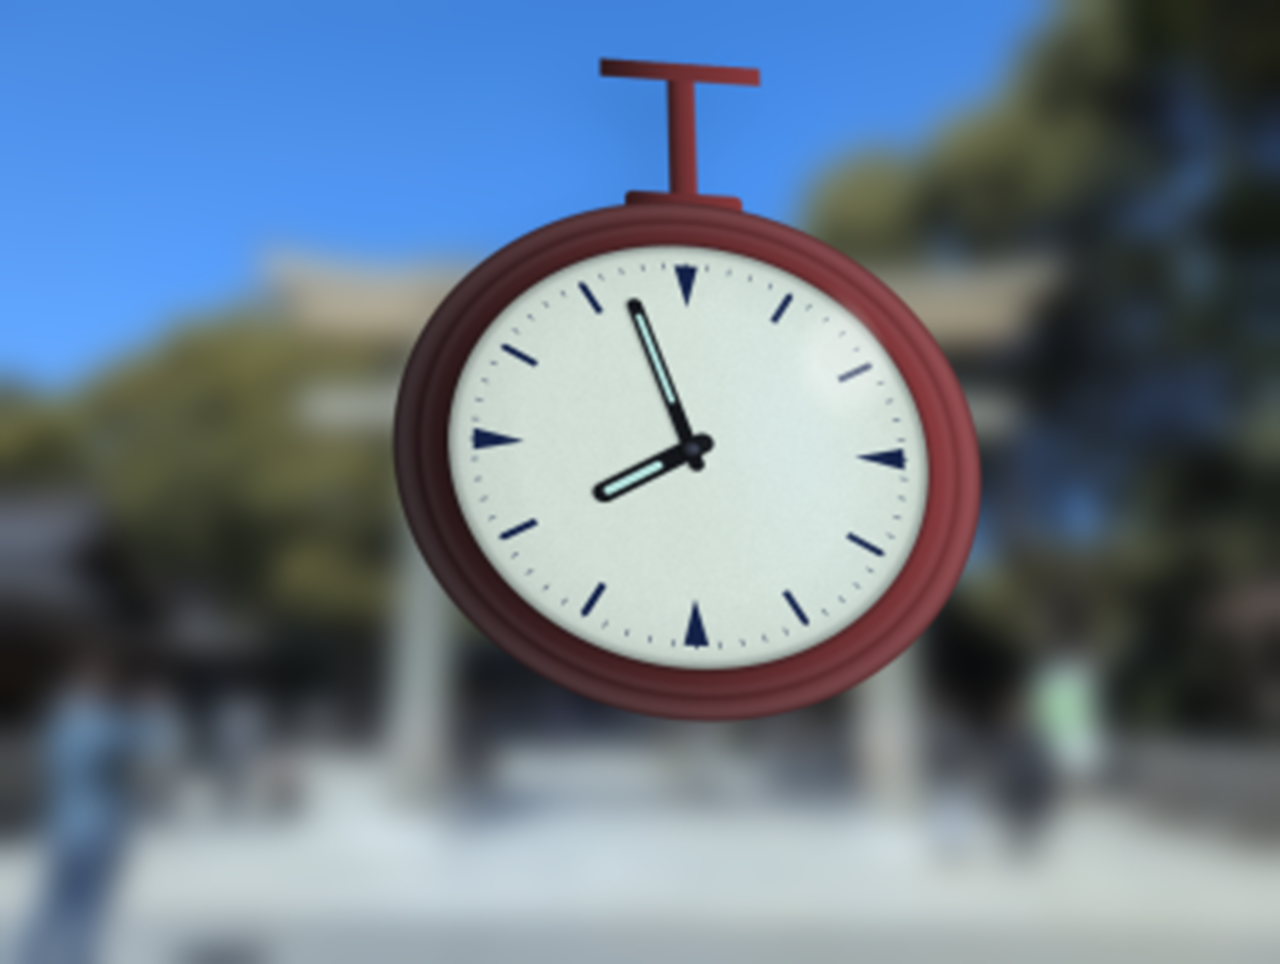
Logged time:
h=7 m=57
